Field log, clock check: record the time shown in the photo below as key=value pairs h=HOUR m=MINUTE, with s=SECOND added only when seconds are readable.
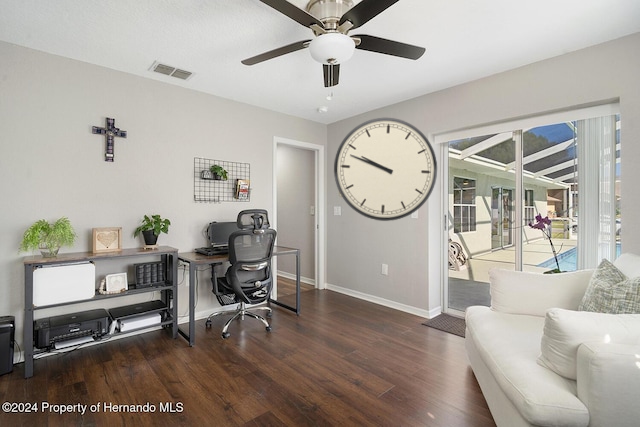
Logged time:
h=9 m=48
